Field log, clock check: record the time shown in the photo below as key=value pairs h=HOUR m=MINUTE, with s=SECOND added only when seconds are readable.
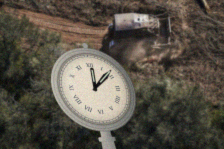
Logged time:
h=12 m=8
